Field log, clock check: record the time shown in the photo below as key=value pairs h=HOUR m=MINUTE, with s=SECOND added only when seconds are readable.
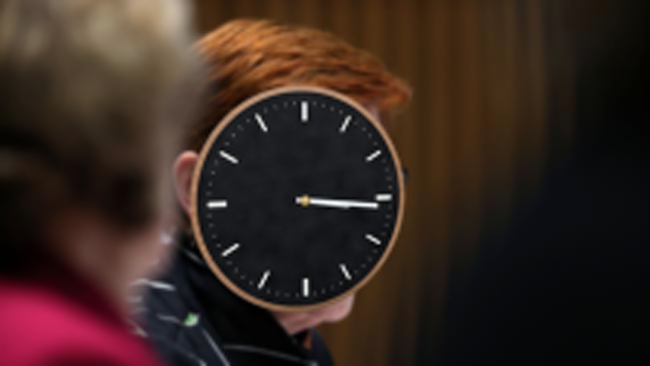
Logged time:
h=3 m=16
